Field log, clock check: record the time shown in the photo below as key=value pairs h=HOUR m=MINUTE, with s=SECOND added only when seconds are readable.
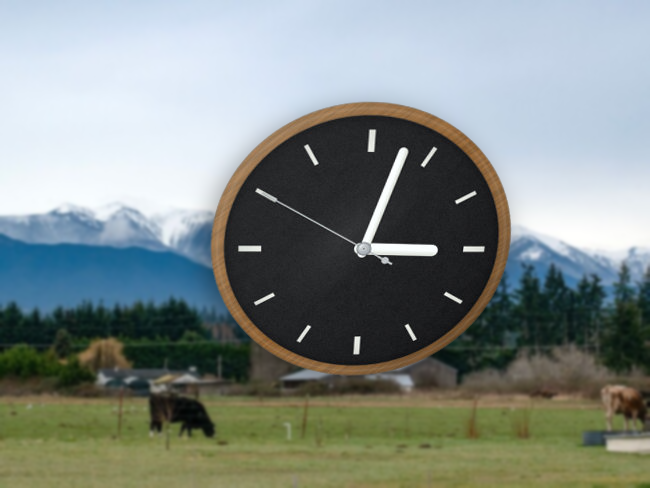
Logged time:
h=3 m=2 s=50
